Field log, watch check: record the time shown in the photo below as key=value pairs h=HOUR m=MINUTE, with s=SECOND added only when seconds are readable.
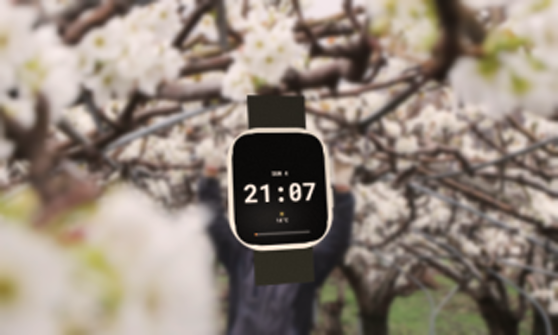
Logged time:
h=21 m=7
